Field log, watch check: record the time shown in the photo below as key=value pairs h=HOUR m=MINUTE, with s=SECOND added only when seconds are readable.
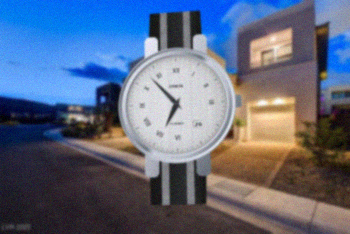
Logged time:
h=6 m=53
